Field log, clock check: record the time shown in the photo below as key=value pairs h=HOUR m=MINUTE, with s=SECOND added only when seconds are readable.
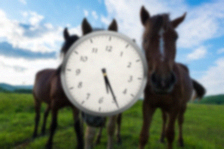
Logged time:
h=5 m=25
